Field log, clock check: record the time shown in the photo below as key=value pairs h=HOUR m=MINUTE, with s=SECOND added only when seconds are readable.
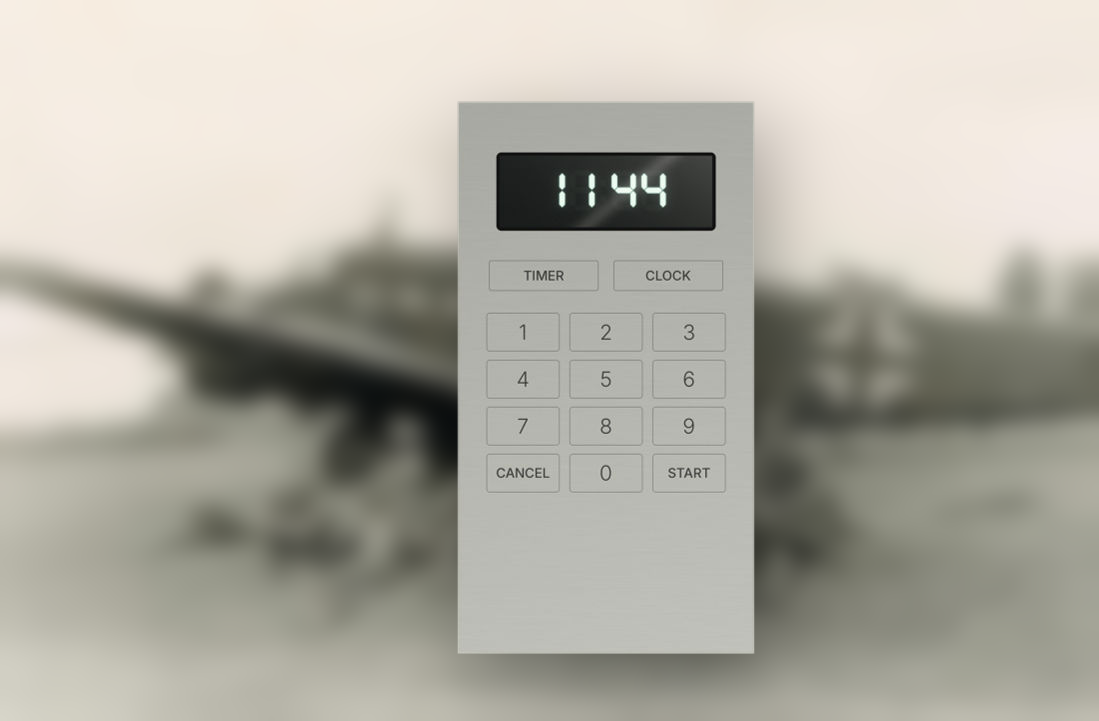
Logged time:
h=11 m=44
